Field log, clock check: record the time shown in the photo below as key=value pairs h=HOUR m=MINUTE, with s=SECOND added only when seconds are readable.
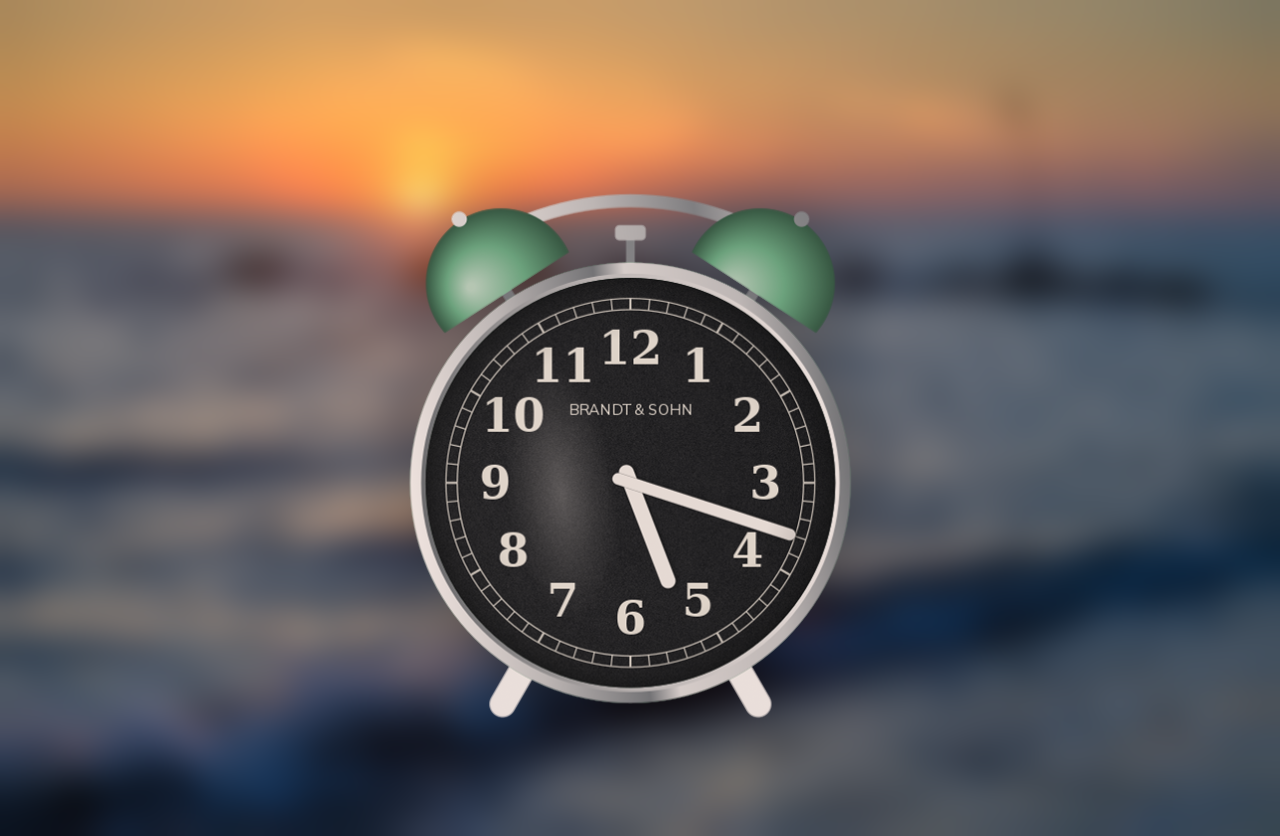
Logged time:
h=5 m=18
